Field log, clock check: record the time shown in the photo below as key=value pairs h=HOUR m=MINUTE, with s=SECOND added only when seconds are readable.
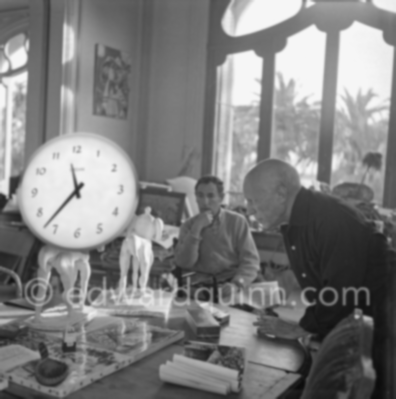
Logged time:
h=11 m=37
